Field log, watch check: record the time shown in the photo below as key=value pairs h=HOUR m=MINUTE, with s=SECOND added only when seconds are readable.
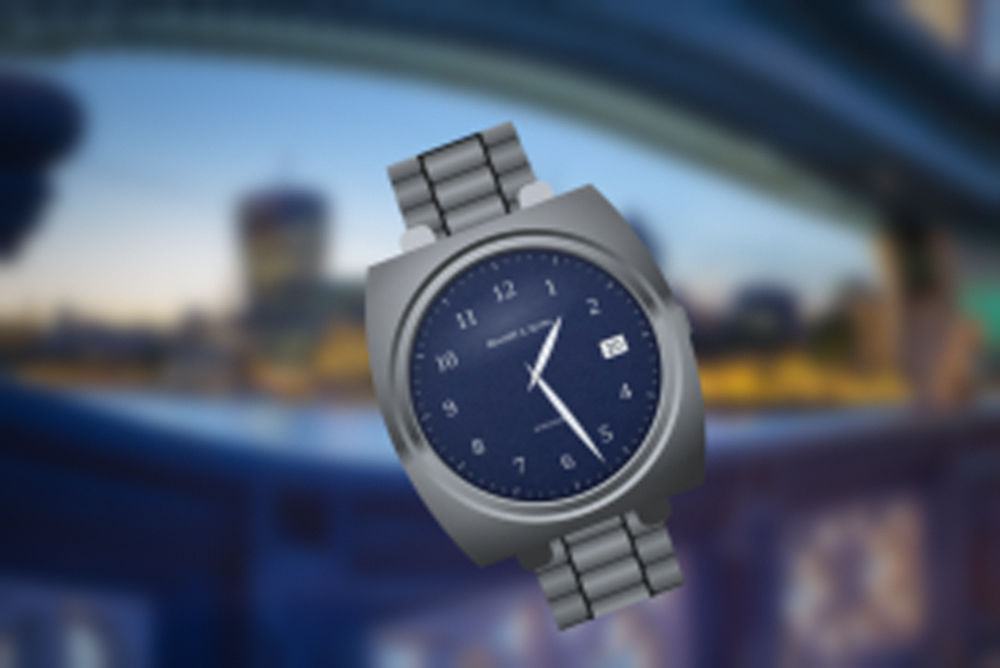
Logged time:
h=1 m=27
